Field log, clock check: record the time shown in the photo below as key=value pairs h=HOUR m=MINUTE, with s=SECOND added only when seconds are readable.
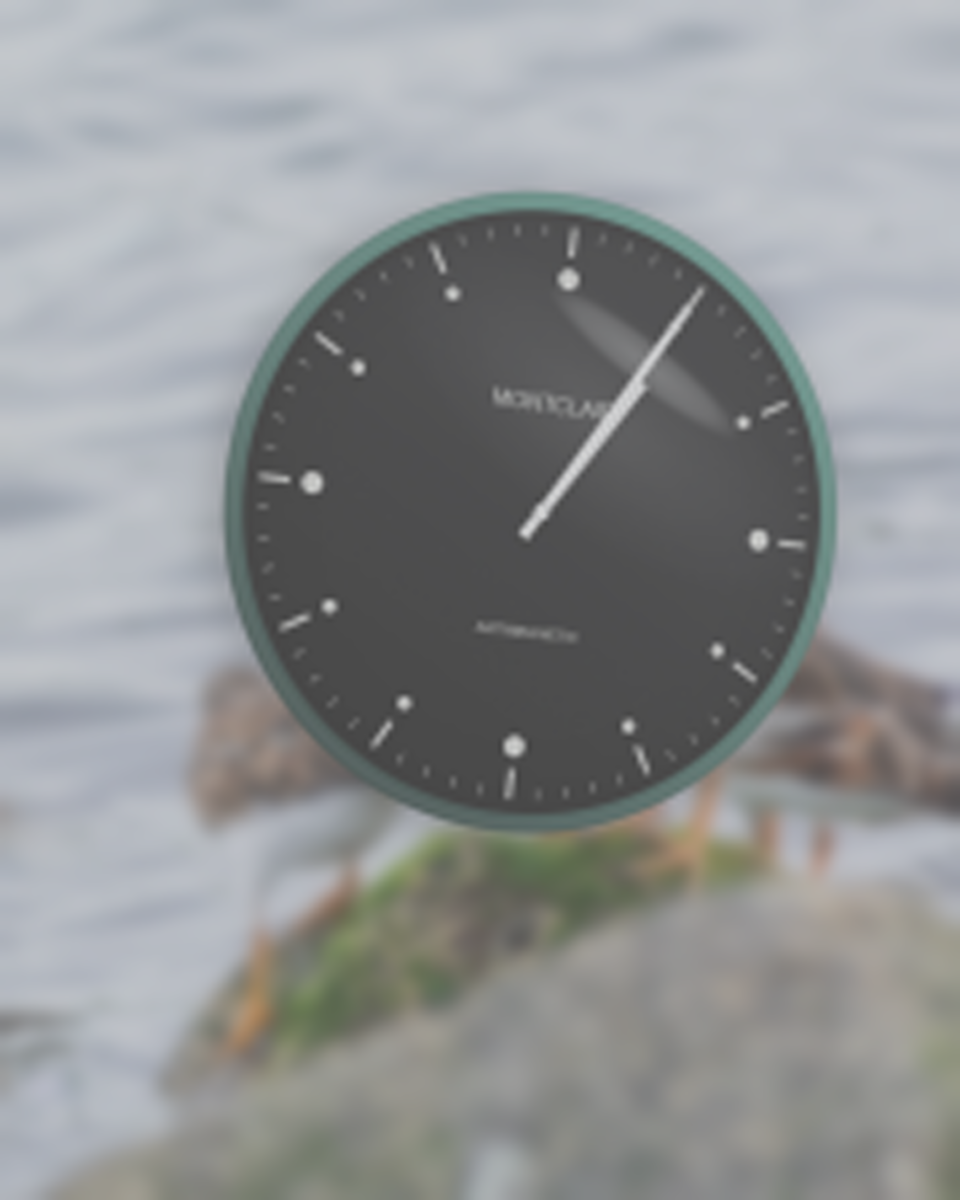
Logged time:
h=1 m=5
